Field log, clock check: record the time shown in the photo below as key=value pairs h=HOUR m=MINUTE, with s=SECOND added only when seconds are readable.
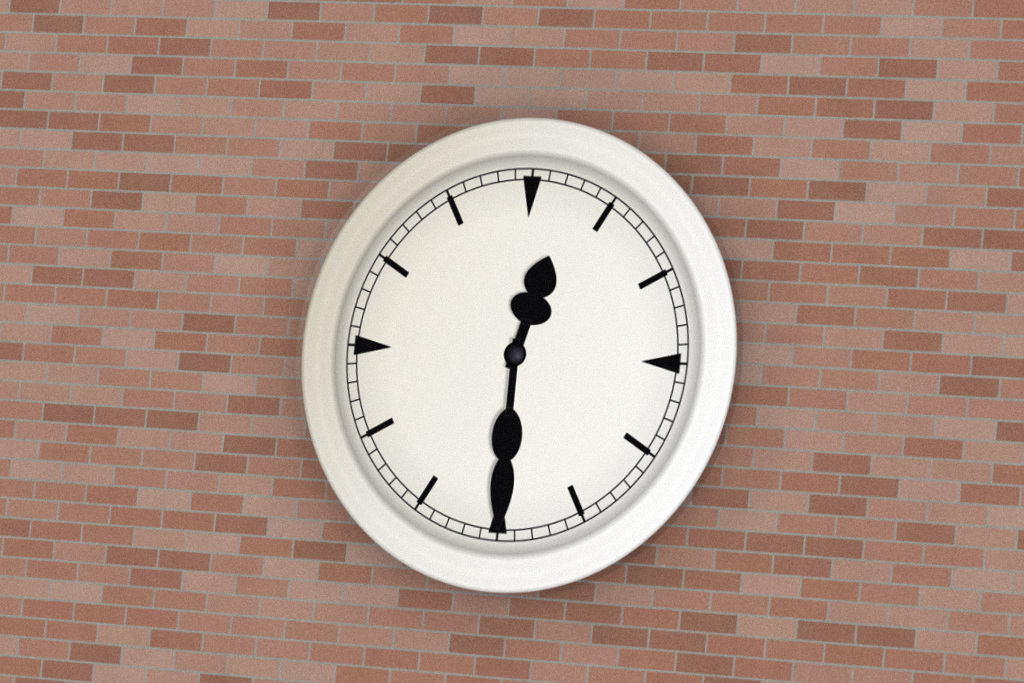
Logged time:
h=12 m=30
